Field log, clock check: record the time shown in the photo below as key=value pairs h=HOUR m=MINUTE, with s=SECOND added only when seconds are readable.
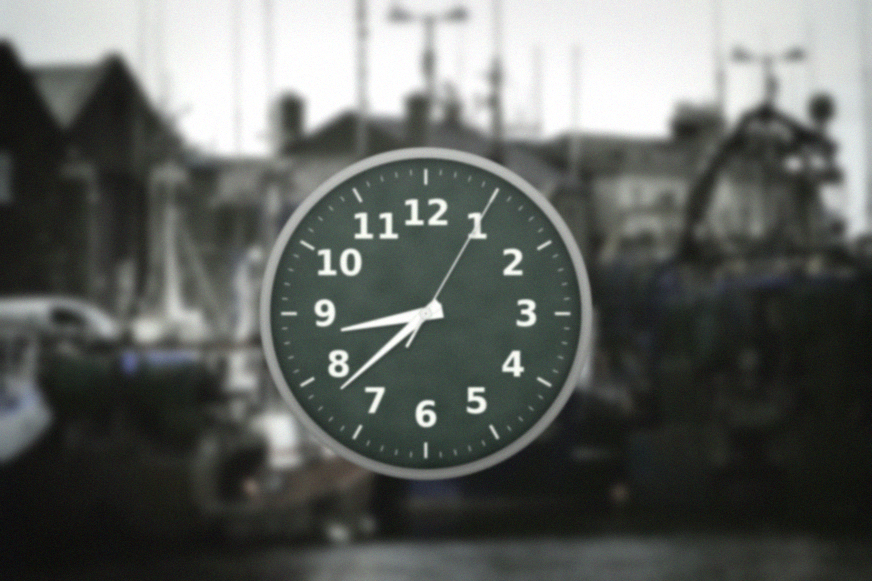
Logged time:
h=8 m=38 s=5
